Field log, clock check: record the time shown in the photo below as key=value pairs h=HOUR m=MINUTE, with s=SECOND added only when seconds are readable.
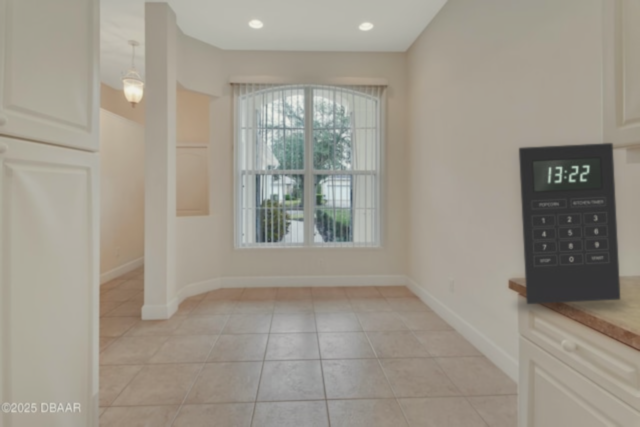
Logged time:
h=13 m=22
